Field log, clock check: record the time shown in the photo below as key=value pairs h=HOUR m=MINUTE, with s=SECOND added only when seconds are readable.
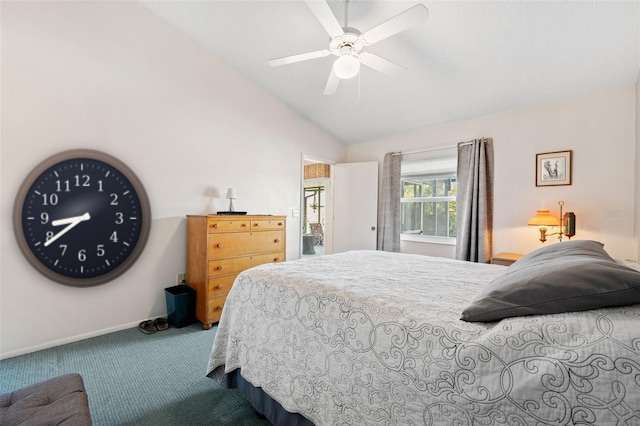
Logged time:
h=8 m=39
